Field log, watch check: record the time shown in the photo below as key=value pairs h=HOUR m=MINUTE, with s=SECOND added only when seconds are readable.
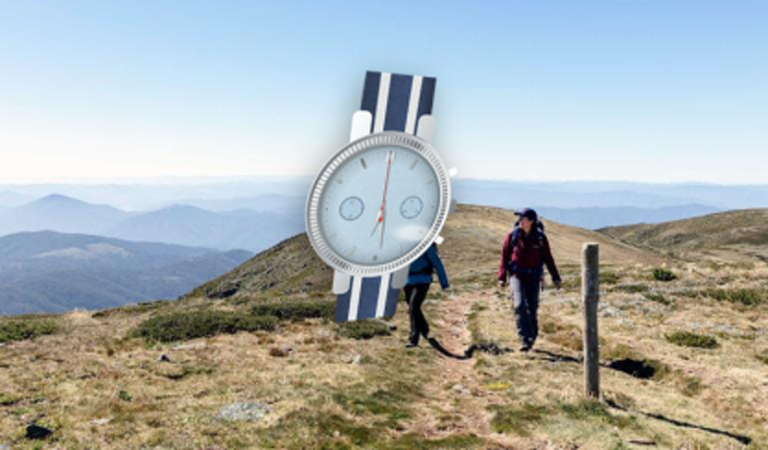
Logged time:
h=6 m=29
